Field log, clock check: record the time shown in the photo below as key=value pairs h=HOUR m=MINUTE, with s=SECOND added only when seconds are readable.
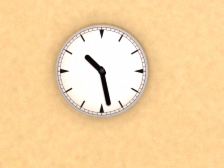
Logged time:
h=10 m=28
